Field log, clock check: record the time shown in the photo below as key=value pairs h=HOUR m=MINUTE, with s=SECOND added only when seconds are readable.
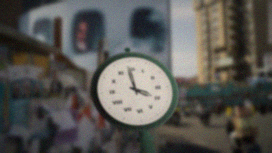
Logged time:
h=3 m=59
